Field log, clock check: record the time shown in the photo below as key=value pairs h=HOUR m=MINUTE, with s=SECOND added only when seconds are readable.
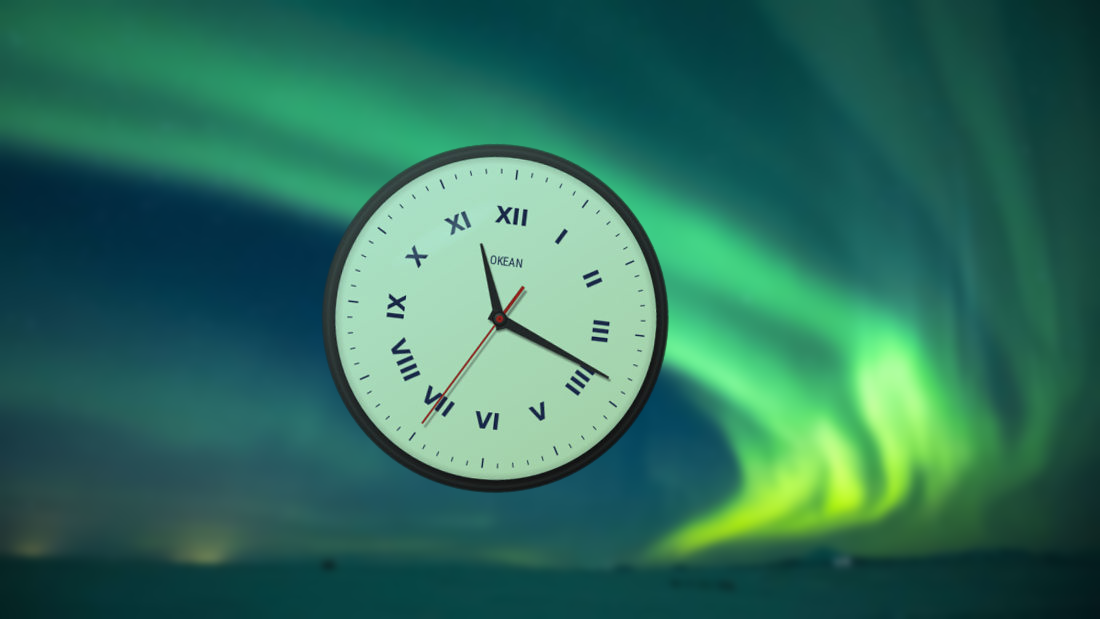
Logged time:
h=11 m=18 s=35
